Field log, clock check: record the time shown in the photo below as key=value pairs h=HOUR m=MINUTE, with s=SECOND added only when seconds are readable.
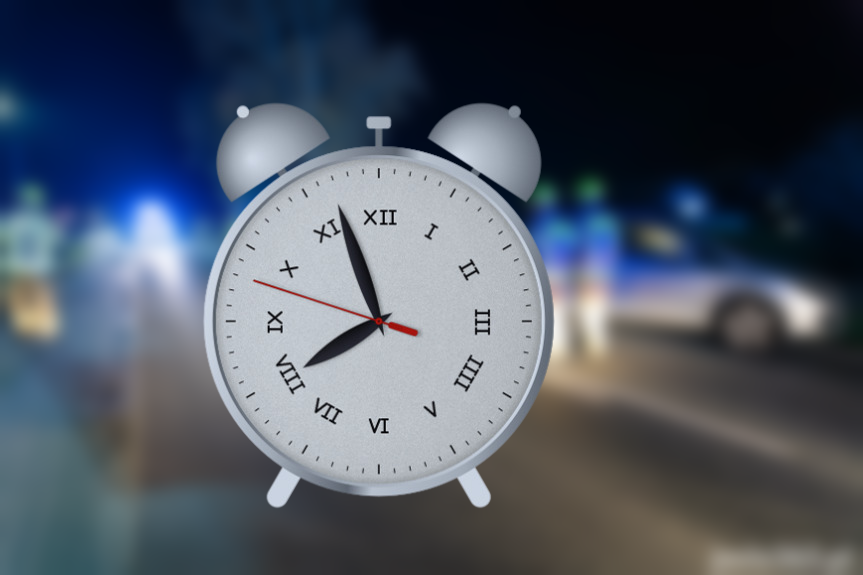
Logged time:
h=7 m=56 s=48
